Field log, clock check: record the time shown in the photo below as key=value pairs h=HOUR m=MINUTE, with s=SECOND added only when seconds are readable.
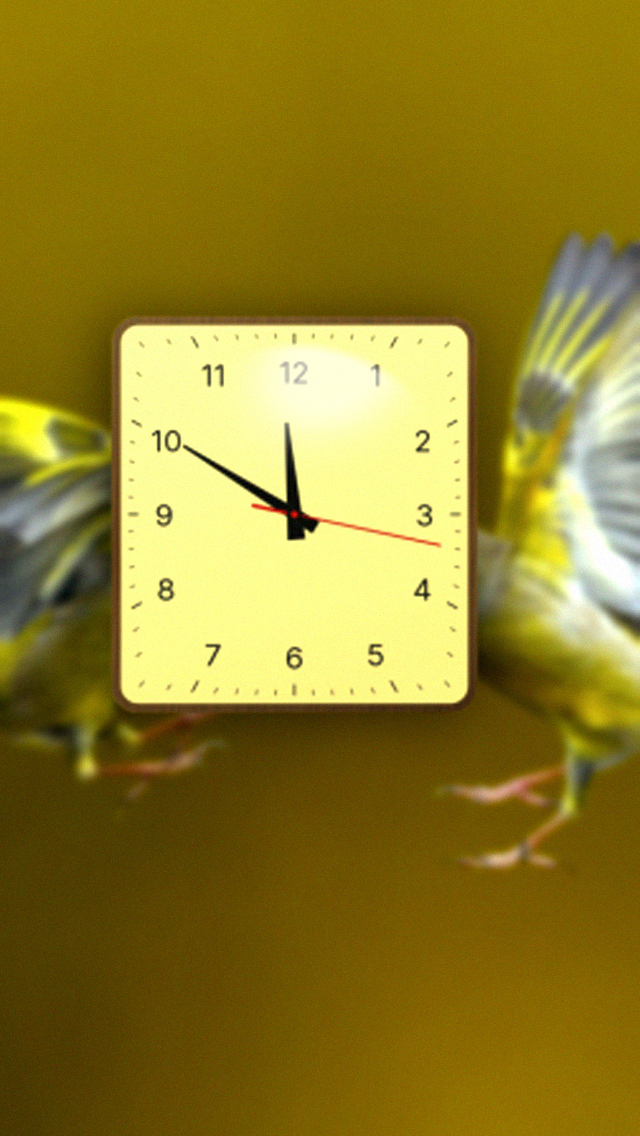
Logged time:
h=11 m=50 s=17
